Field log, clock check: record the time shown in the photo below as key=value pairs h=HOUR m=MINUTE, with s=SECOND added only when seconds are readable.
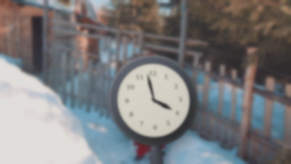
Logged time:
h=3 m=58
